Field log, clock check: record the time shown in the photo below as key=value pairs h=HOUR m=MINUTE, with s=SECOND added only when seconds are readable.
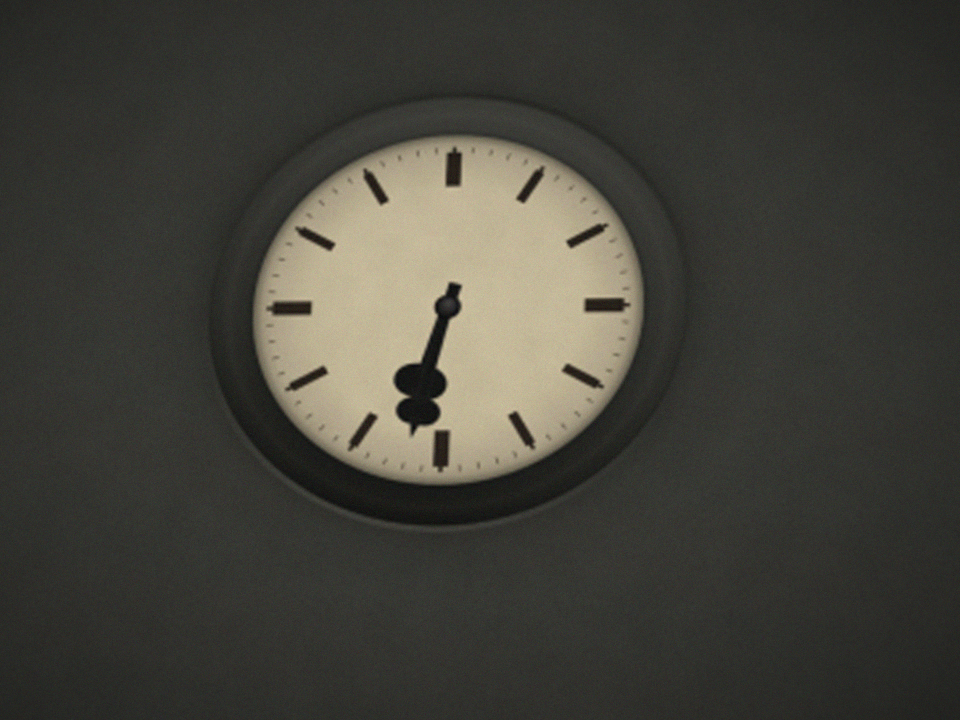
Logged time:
h=6 m=32
